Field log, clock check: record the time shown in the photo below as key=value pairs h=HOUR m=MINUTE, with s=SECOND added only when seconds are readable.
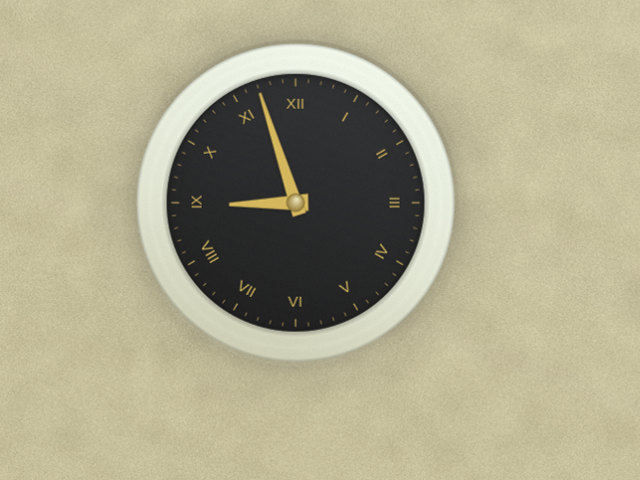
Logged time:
h=8 m=57
